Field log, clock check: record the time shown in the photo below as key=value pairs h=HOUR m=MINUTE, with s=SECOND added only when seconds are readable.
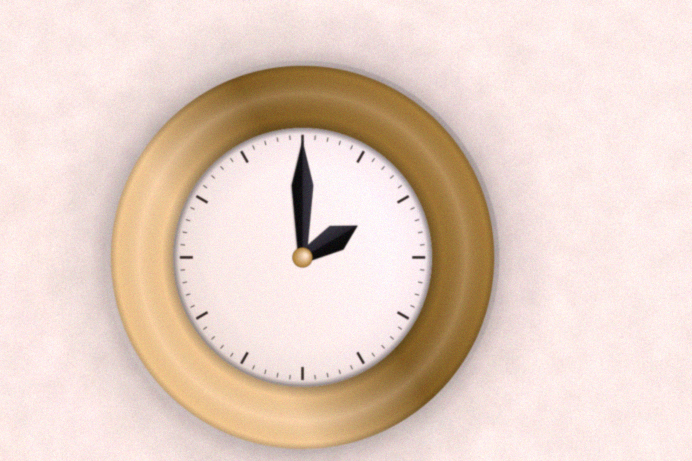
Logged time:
h=2 m=0
